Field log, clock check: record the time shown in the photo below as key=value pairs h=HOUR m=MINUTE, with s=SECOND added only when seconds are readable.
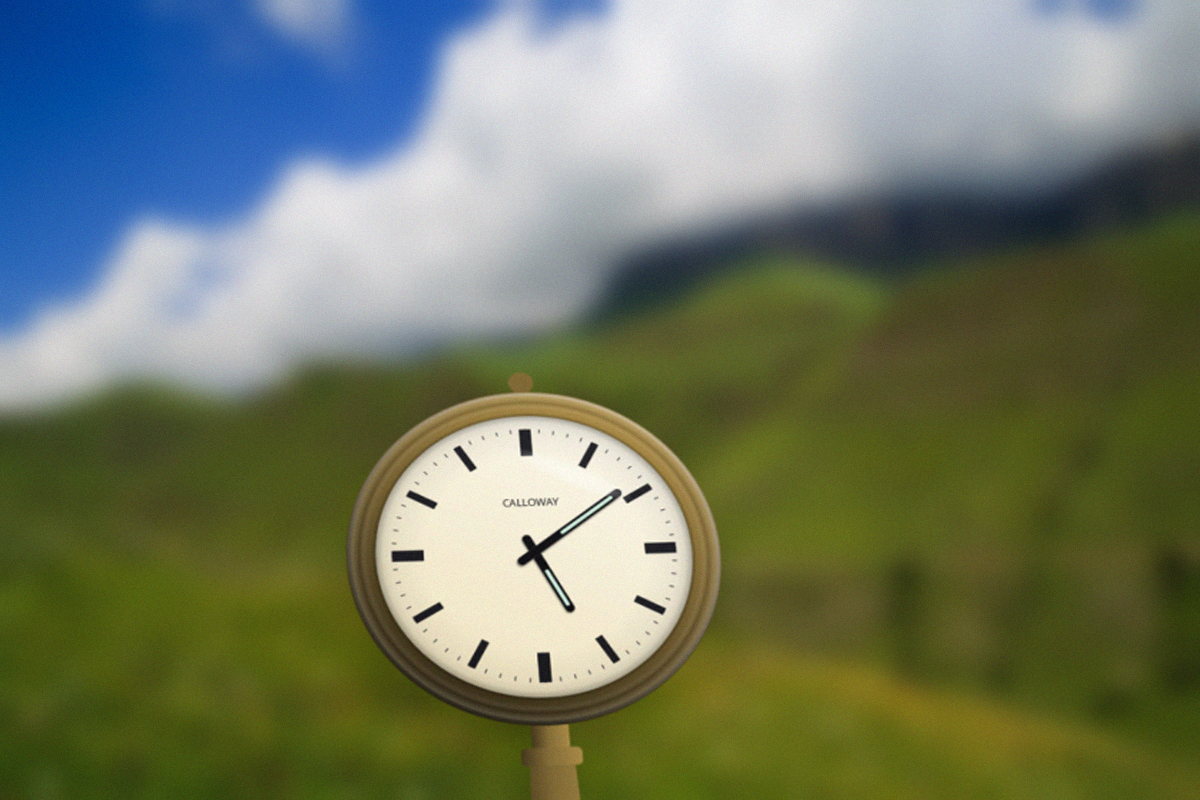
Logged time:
h=5 m=9
